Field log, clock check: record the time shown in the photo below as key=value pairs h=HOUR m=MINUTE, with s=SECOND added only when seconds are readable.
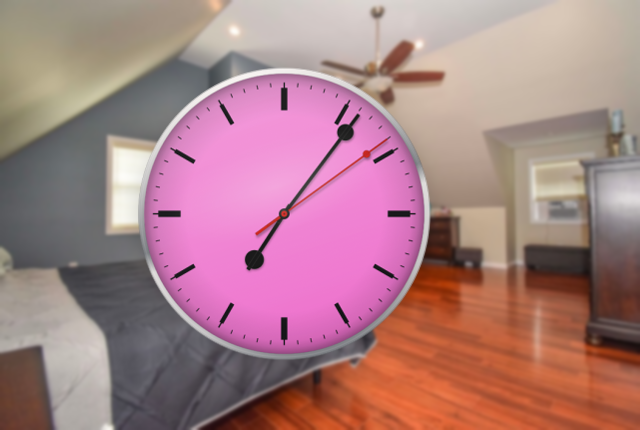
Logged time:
h=7 m=6 s=9
